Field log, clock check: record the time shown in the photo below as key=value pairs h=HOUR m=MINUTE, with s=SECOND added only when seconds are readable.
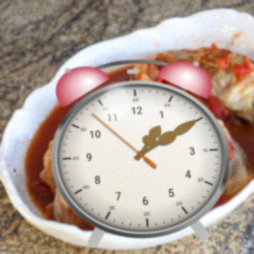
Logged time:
h=1 m=9 s=53
